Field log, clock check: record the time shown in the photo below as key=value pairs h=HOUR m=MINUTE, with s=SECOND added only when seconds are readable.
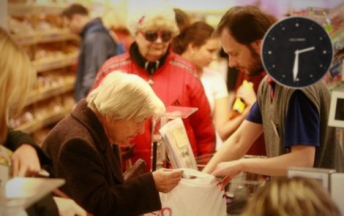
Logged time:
h=2 m=31
